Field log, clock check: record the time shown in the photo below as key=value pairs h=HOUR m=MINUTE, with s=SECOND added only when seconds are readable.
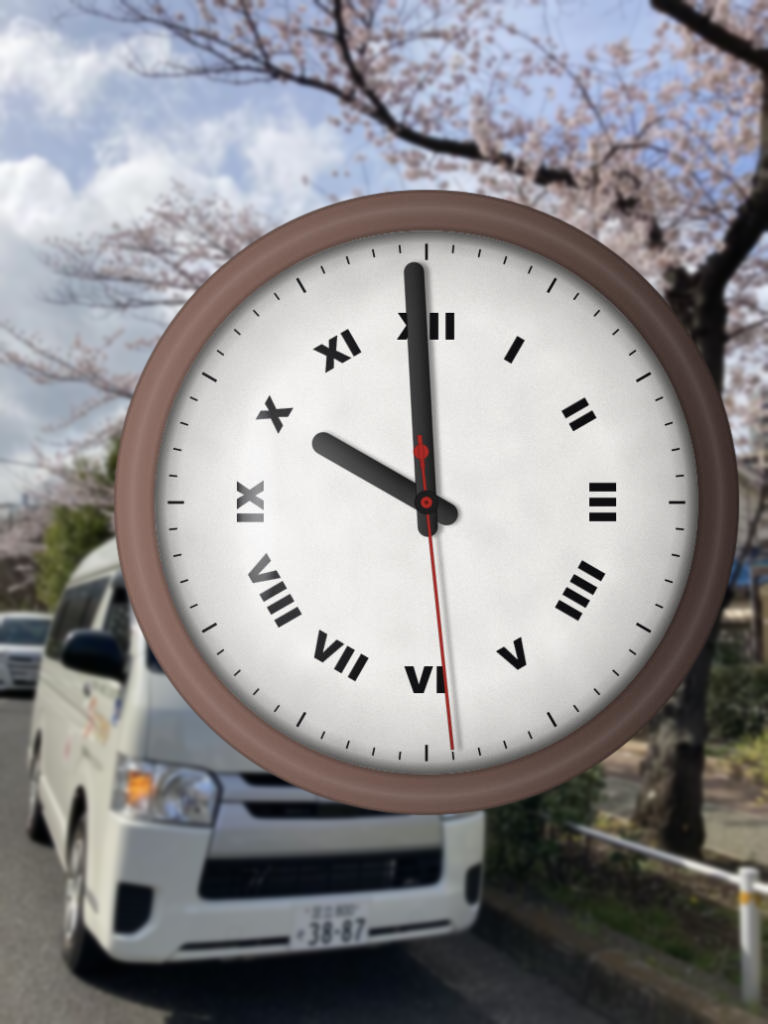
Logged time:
h=9 m=59 s=29
